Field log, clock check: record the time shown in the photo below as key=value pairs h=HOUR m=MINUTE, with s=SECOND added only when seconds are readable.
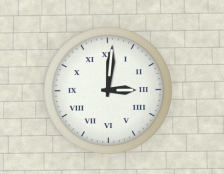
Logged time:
h=3 m=1
